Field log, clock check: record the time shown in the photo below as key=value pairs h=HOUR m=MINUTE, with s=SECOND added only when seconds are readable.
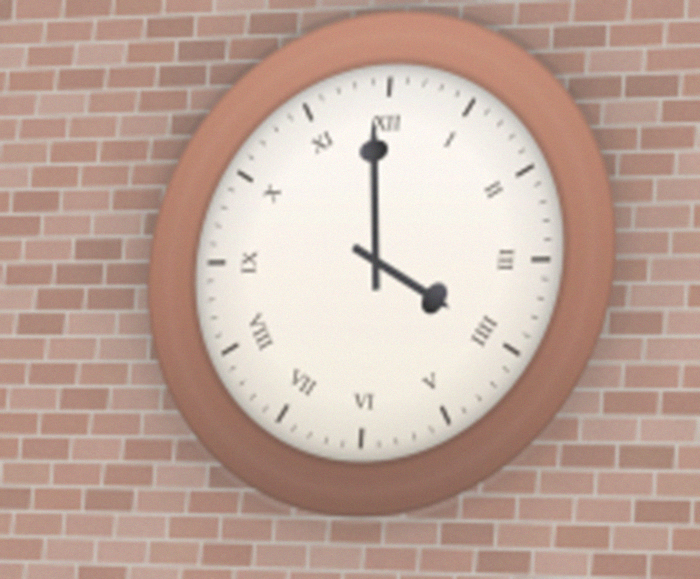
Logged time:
h=3 m=59
